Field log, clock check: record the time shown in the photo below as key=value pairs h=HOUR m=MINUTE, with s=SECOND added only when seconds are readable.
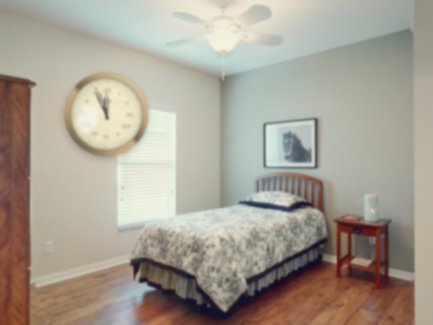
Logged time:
h=11 m=56
